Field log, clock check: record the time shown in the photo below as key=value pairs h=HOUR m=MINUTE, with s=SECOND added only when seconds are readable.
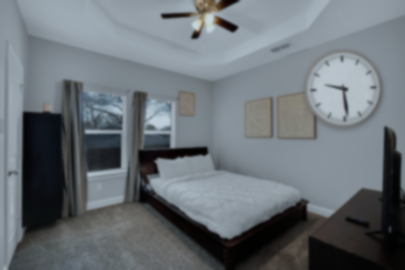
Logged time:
h=9 m=29
